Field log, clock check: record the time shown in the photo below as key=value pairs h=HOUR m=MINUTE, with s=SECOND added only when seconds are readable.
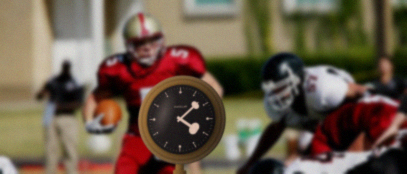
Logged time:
h=4 m=8
